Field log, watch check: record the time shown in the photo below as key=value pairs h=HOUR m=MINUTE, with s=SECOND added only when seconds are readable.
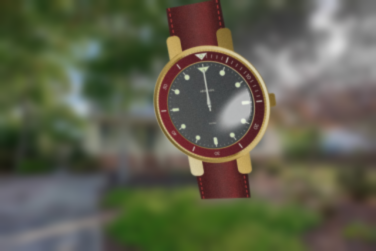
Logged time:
h=12 m=0
